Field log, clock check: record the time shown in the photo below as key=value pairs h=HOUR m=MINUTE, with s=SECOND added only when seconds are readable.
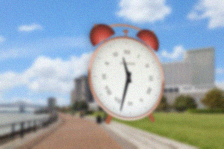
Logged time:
h=11 m=33
